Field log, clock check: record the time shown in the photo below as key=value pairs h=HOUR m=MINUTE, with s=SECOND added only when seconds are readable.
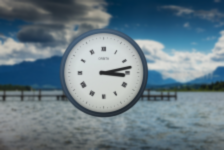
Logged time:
h=3 m=13
